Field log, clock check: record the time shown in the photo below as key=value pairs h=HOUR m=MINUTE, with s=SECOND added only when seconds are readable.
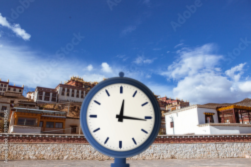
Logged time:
h=12 m=16
